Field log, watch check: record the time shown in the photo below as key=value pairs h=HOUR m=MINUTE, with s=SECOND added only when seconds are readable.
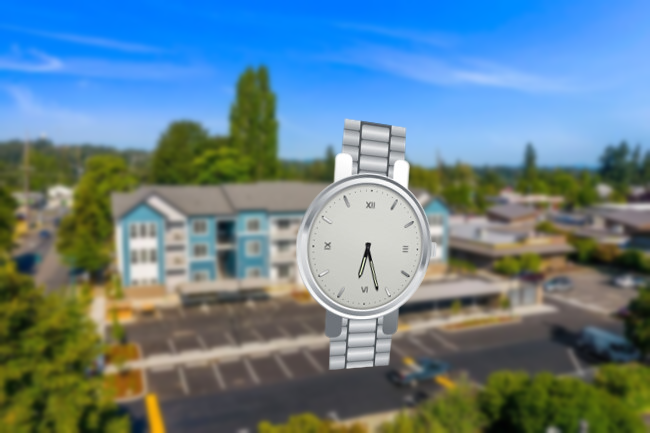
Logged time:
h=6 m=27
